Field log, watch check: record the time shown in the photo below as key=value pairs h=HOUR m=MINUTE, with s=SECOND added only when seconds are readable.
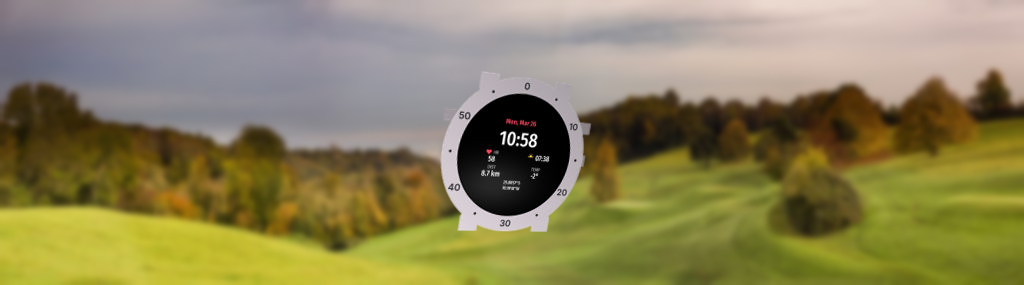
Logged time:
h=10 m=58
